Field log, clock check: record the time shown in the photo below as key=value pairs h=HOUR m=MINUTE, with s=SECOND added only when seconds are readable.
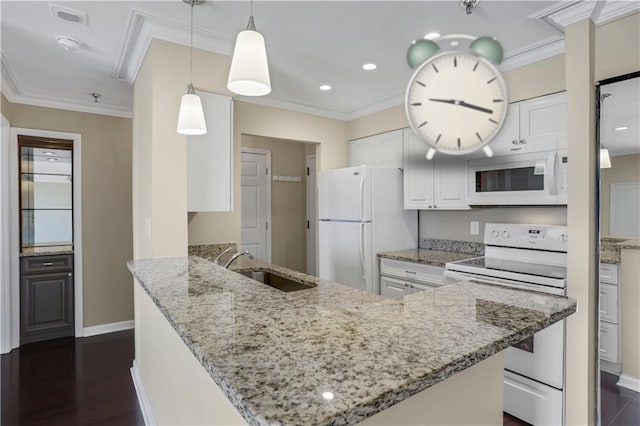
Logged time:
h=9 m=18
